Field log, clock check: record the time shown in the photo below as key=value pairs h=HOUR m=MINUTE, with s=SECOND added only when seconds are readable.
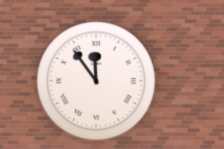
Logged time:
h=11 m=54
